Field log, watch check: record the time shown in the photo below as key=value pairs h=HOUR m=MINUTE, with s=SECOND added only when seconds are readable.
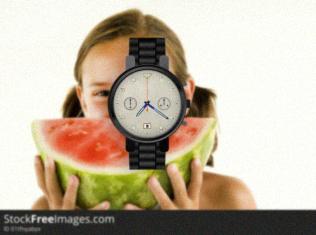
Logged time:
h=7 m=21
